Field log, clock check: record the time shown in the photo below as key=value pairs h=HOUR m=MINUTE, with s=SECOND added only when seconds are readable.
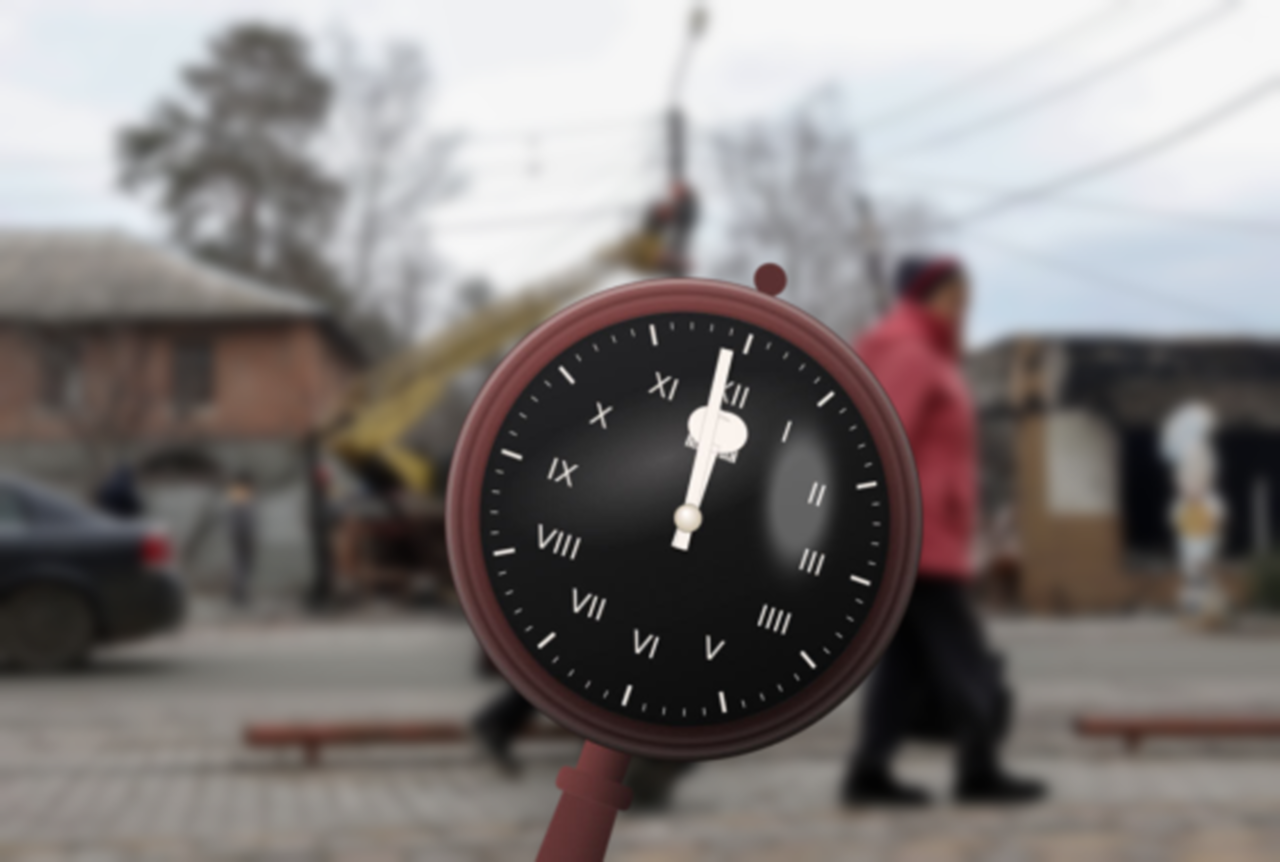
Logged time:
h=11 m=59
